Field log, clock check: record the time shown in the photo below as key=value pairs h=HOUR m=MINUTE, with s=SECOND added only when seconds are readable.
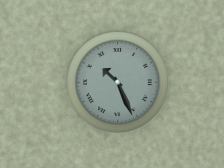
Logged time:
h=10 m=26
